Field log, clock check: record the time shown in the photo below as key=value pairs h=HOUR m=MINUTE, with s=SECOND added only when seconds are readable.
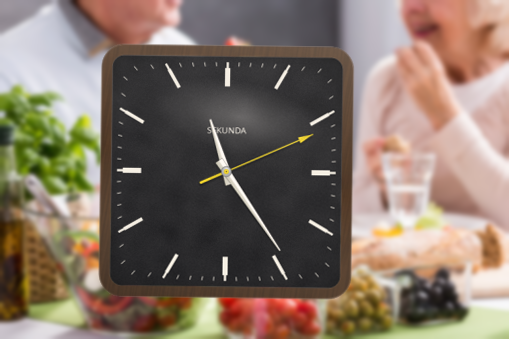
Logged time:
h=11 m=24 s=11
